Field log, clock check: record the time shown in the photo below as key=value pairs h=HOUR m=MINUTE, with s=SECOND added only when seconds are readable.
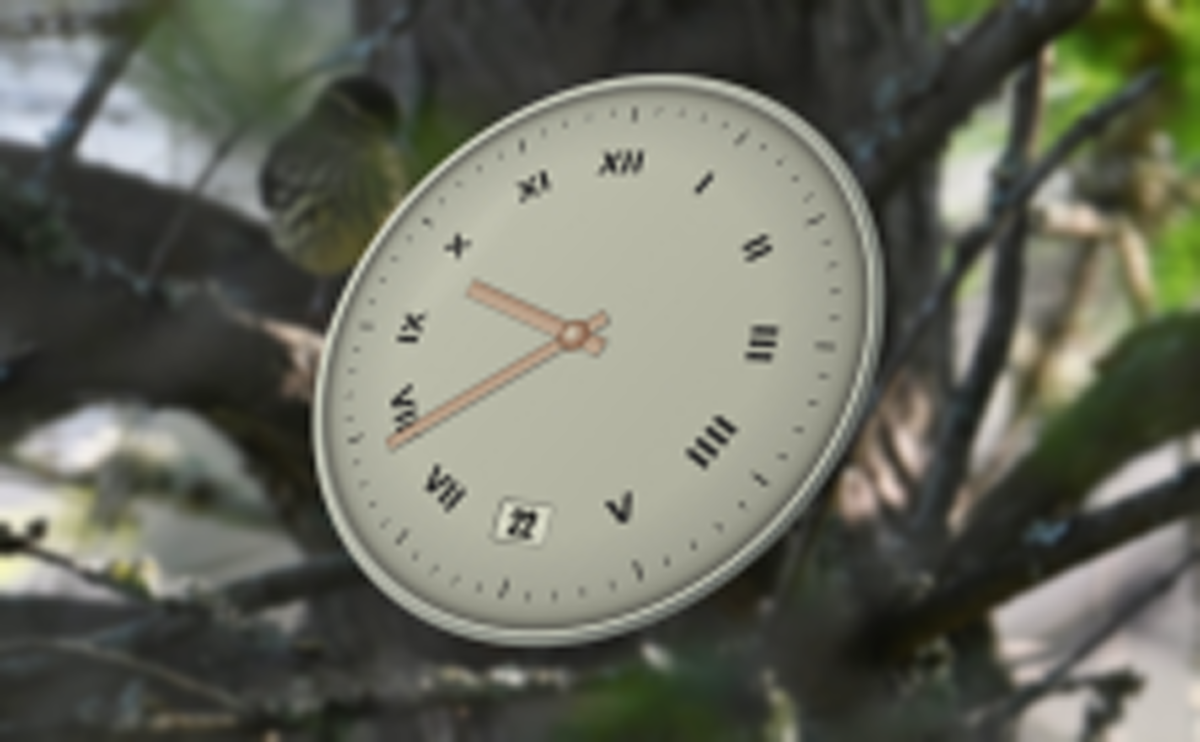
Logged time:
h=9 m=39
